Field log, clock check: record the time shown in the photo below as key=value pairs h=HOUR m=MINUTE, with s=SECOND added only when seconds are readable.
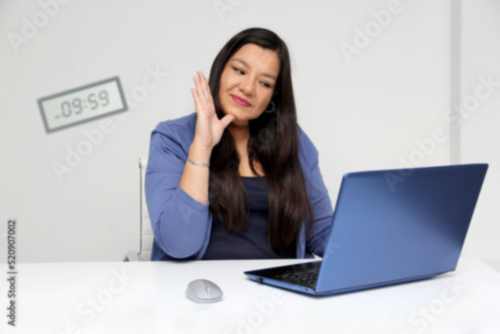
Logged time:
h=9 m=59
